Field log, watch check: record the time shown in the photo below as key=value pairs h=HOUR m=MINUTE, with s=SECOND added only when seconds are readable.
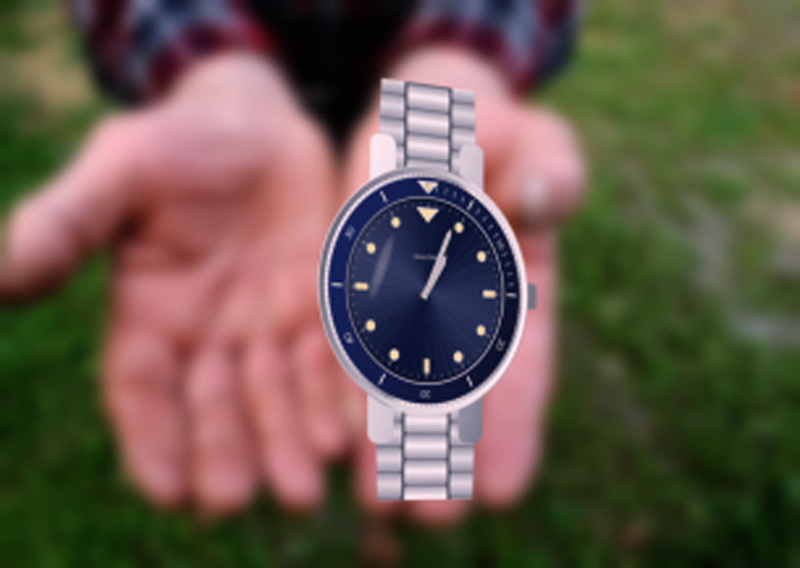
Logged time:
h=1 m=4
